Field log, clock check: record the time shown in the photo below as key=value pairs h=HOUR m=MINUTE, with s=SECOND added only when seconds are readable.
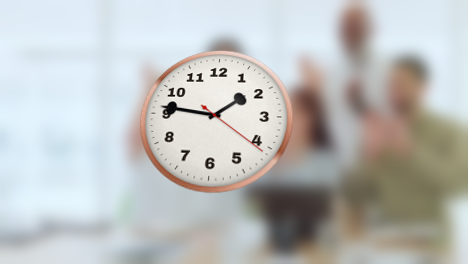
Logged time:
h=1 m=46 s=21
